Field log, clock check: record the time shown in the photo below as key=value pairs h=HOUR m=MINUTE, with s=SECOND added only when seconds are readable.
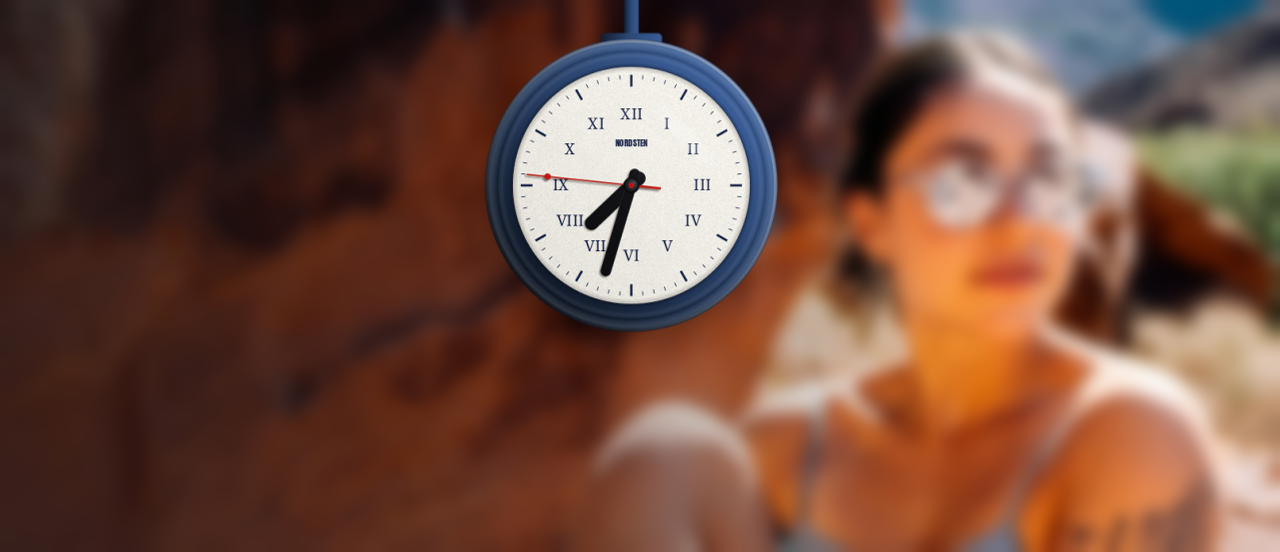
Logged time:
h=7 m=32 s=46
